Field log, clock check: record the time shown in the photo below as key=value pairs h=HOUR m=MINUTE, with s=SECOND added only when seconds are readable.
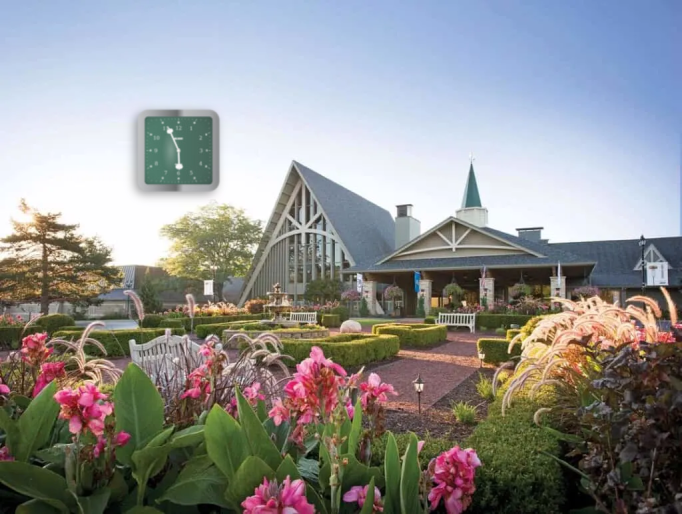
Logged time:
h=5 m=56
